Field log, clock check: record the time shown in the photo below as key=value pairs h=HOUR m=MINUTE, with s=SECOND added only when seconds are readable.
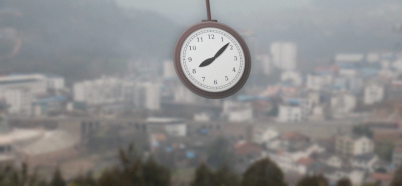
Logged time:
h=8 m=8
